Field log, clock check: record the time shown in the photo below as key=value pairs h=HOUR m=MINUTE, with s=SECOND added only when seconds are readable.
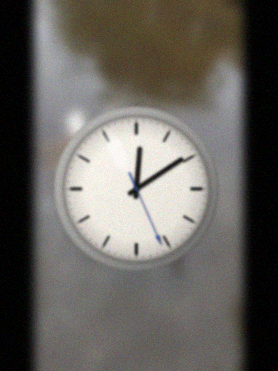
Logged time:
h=12 m=9 s=26
